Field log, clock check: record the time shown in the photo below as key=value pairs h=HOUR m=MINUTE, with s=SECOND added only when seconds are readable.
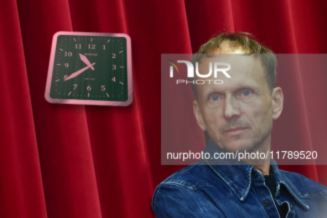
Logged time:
h=10 m=39
